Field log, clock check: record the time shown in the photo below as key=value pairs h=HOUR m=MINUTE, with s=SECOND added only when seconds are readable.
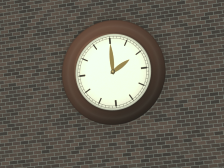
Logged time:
h=2 m=0
